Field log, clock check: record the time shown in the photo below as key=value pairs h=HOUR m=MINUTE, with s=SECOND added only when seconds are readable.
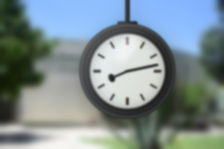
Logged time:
h=8 m=13
